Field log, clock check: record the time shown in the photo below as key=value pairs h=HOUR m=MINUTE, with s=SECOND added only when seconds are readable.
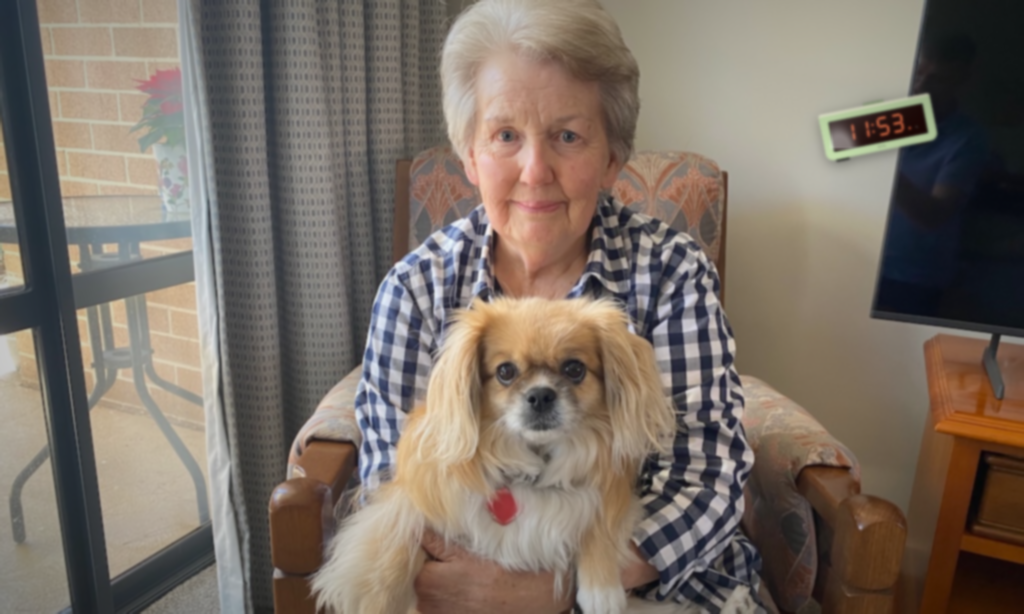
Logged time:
h=11 m=53
